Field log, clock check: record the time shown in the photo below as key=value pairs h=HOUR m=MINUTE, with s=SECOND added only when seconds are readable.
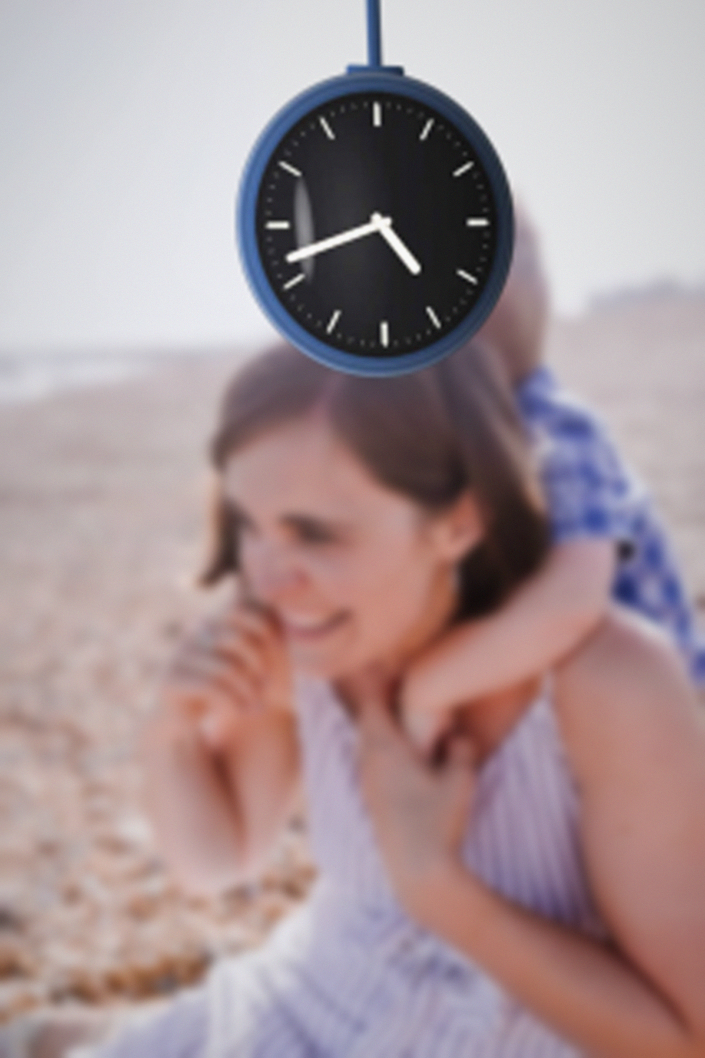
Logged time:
h=4 m=42
